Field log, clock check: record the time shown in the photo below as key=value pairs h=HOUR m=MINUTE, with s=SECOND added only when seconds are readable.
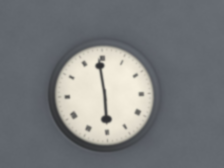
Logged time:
h=5 m=59
